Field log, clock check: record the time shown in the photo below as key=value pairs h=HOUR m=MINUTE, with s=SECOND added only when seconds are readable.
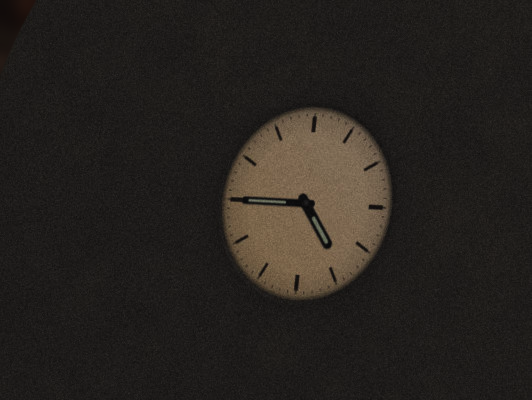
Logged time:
h=4 m=45
